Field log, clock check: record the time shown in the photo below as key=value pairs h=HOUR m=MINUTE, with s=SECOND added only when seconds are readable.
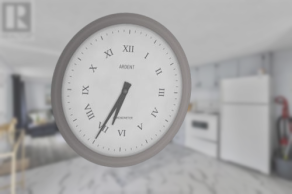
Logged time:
h=6 m=35
